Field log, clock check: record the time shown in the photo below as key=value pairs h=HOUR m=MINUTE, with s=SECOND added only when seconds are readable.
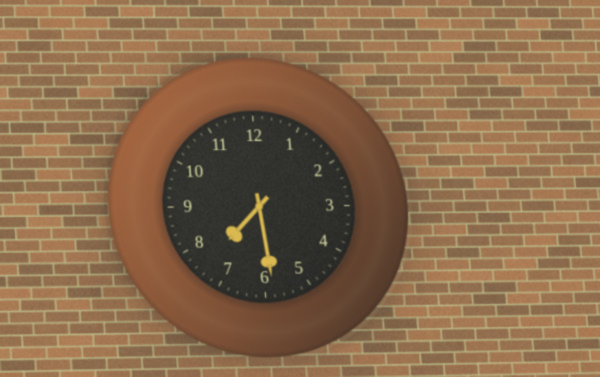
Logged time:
h=7 m=29
